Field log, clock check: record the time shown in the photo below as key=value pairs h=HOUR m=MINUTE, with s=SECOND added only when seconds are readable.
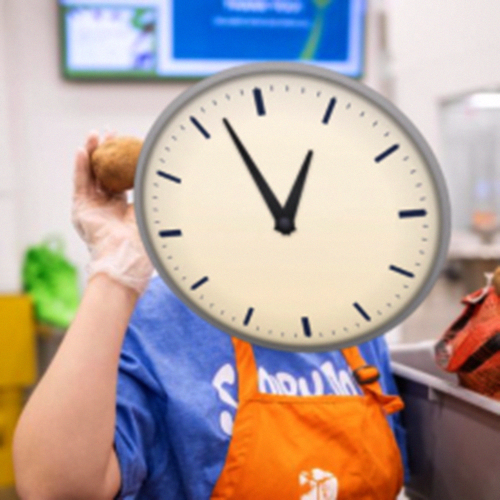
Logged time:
h=12 m=57
